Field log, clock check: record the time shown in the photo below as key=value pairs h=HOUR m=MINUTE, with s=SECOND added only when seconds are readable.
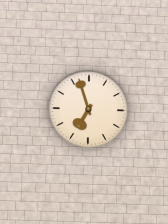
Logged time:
h=6 m=57
